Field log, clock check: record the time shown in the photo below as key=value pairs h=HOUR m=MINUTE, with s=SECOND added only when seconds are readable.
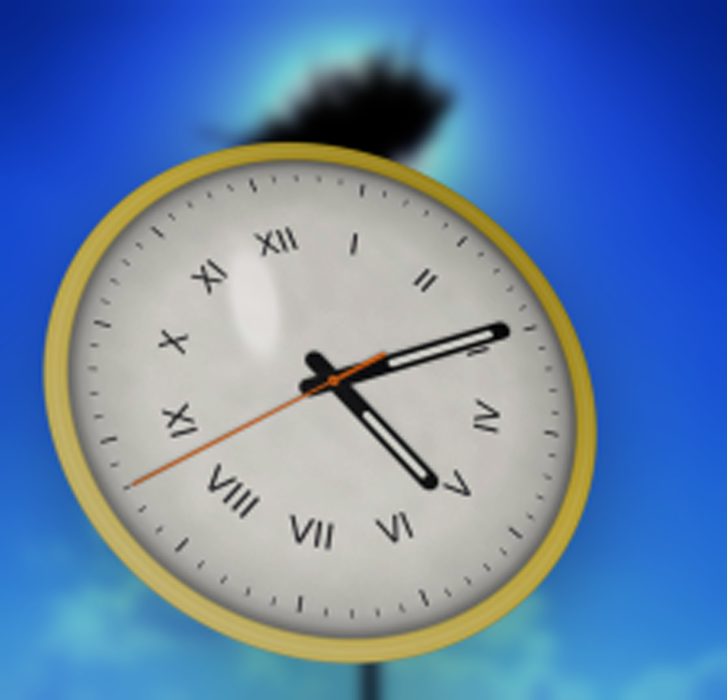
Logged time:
h=5 m=14 s=43
